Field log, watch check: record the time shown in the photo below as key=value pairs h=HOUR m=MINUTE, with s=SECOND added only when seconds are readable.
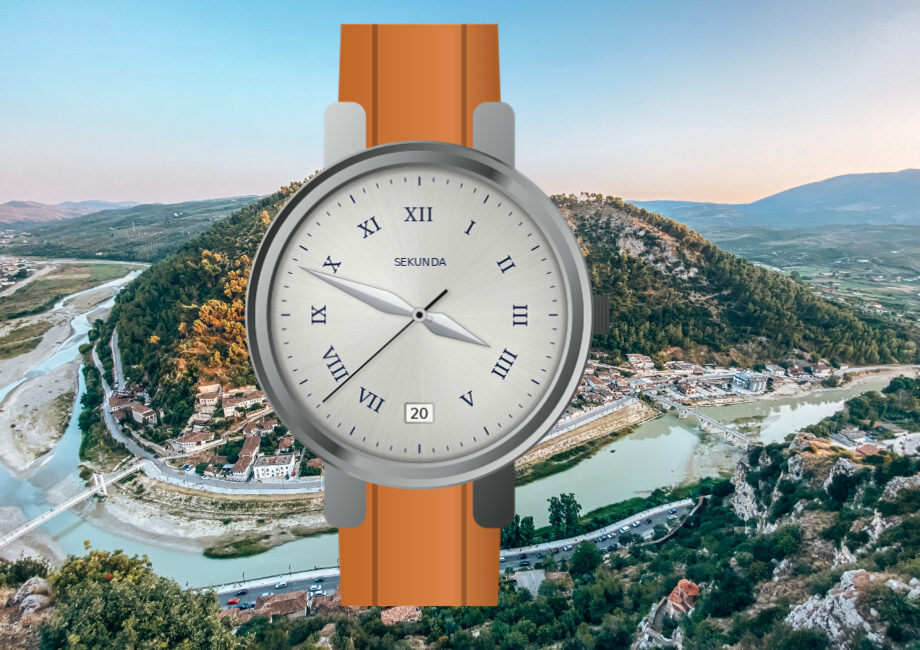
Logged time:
h=3 m=48 s=38
